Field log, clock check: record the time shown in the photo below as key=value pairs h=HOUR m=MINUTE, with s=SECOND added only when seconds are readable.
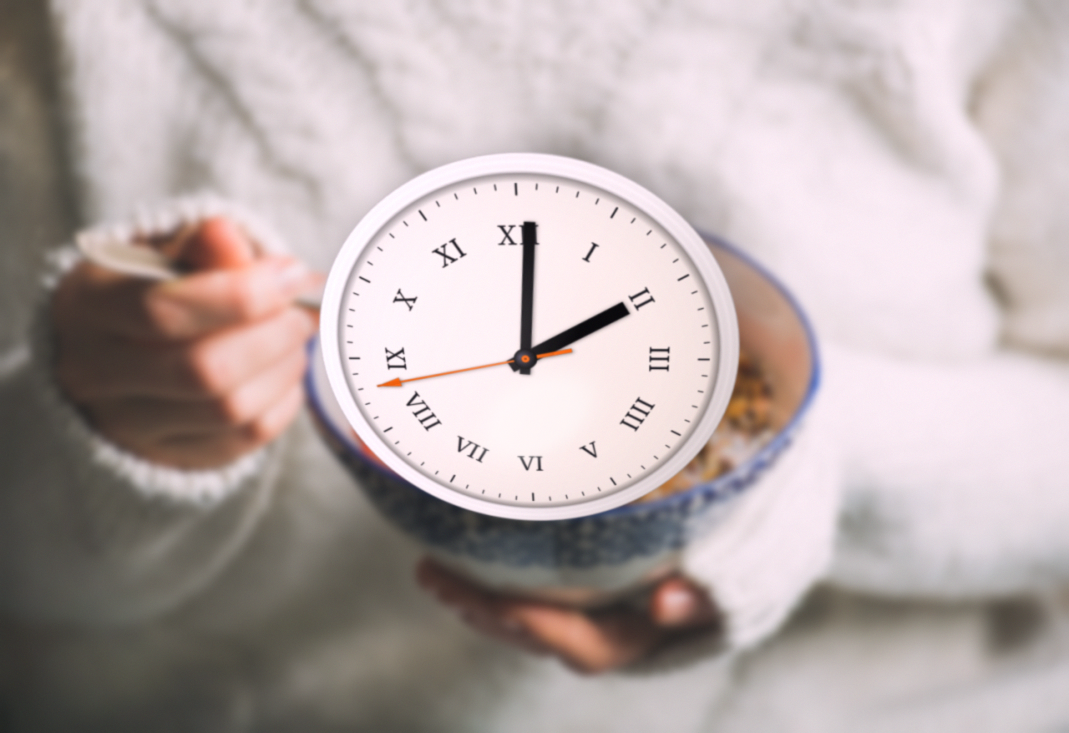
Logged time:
h=2 m=0 s=43
